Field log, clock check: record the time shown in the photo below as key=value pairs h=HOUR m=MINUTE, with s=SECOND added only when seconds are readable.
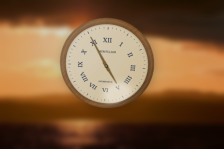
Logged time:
h=4 m=55
